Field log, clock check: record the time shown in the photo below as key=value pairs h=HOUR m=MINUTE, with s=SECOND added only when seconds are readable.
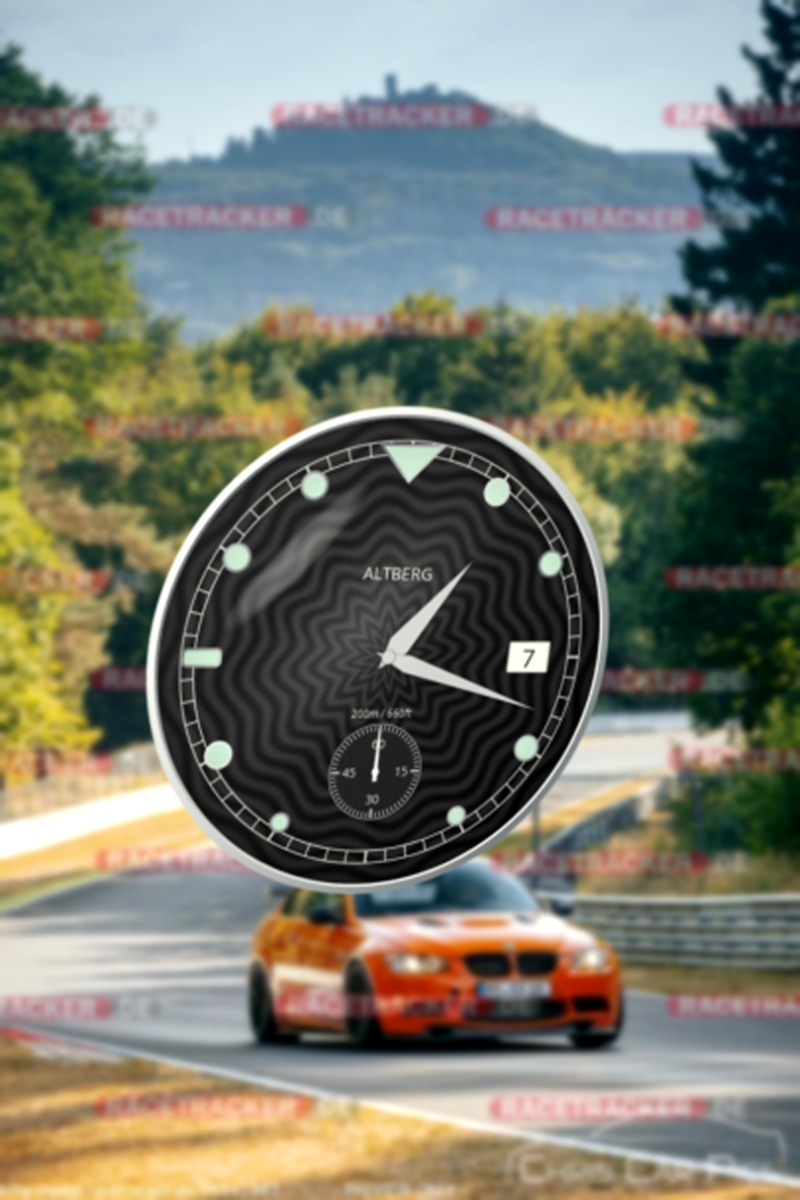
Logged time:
h=1 m=18
